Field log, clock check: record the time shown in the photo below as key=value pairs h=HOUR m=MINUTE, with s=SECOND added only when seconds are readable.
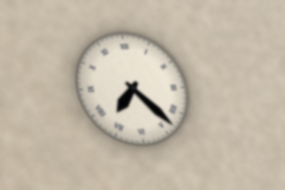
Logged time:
h=7 m=23
